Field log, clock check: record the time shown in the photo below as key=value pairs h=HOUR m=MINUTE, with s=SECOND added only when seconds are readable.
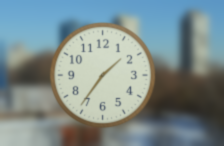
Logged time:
h=1 m=36
